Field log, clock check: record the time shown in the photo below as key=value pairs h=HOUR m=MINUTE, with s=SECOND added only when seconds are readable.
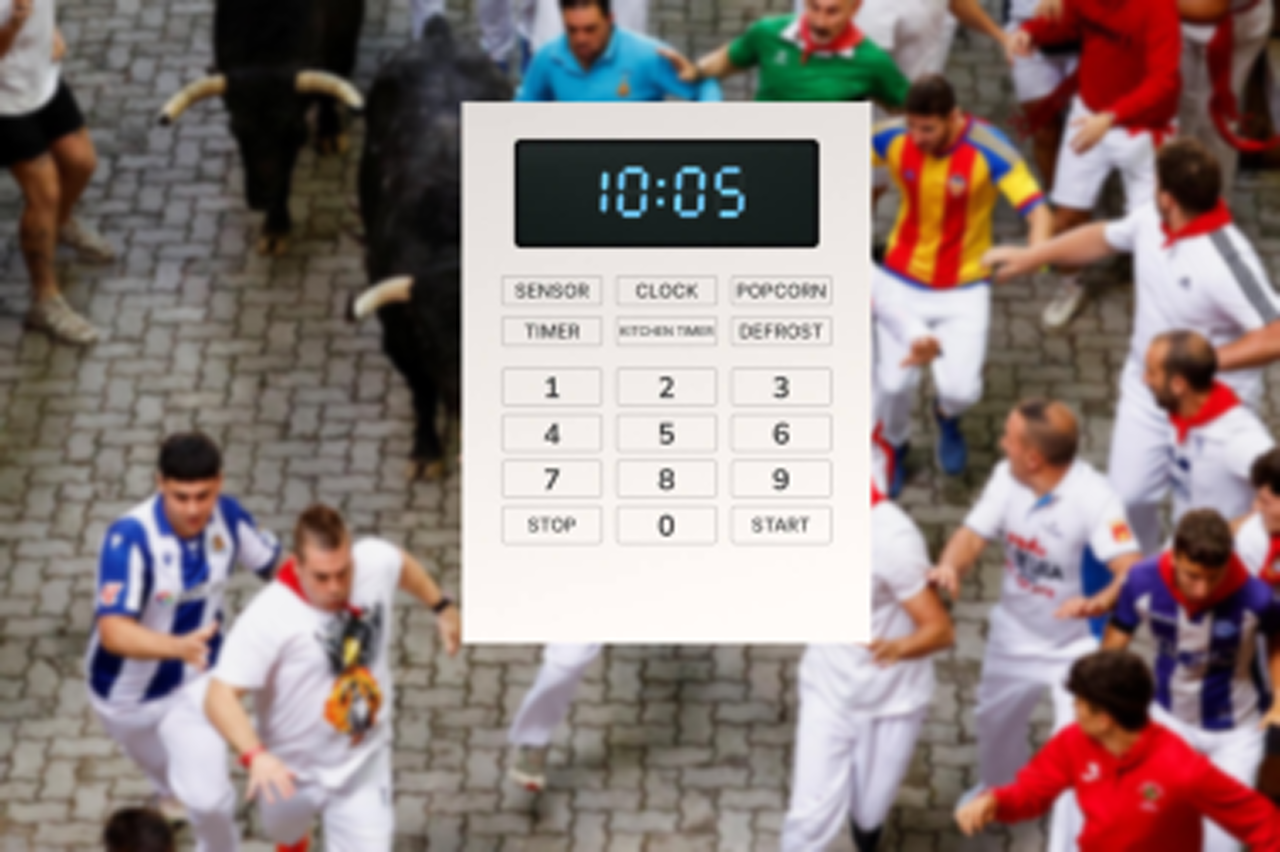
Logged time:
h=10 m=5
